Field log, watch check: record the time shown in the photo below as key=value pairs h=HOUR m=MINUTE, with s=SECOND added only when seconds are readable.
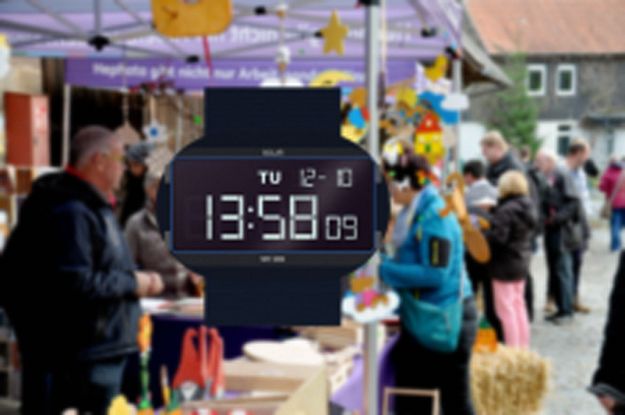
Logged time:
h=13 m=58 s=9
